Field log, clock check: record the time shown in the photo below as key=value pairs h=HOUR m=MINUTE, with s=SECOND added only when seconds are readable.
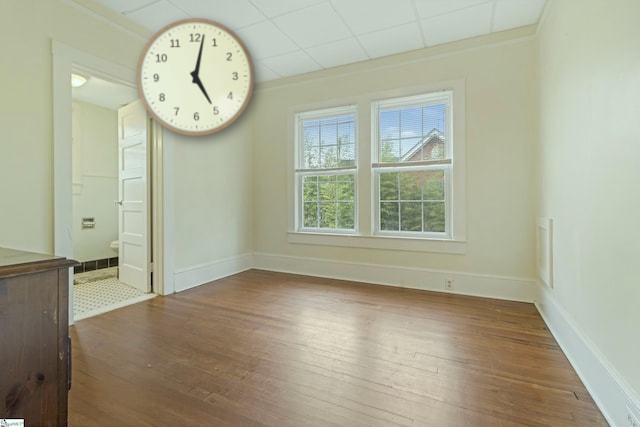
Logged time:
h=5 m=2
